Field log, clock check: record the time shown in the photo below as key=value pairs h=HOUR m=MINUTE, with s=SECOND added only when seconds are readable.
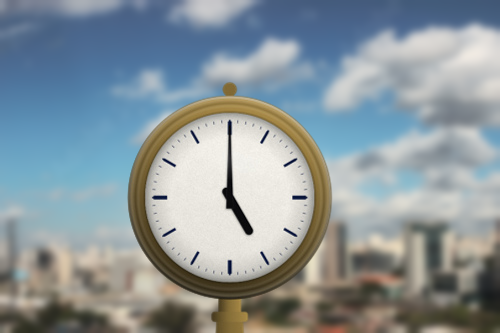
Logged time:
h=5 m=0
